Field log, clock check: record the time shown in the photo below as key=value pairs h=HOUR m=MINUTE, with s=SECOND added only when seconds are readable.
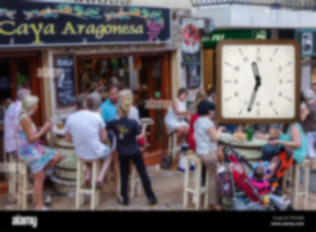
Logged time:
h=11 m=33
